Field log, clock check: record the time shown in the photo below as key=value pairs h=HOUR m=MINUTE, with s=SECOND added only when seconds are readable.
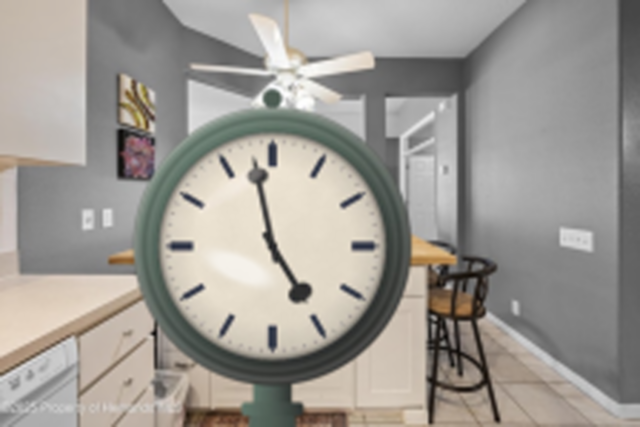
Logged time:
h=4 m=58
